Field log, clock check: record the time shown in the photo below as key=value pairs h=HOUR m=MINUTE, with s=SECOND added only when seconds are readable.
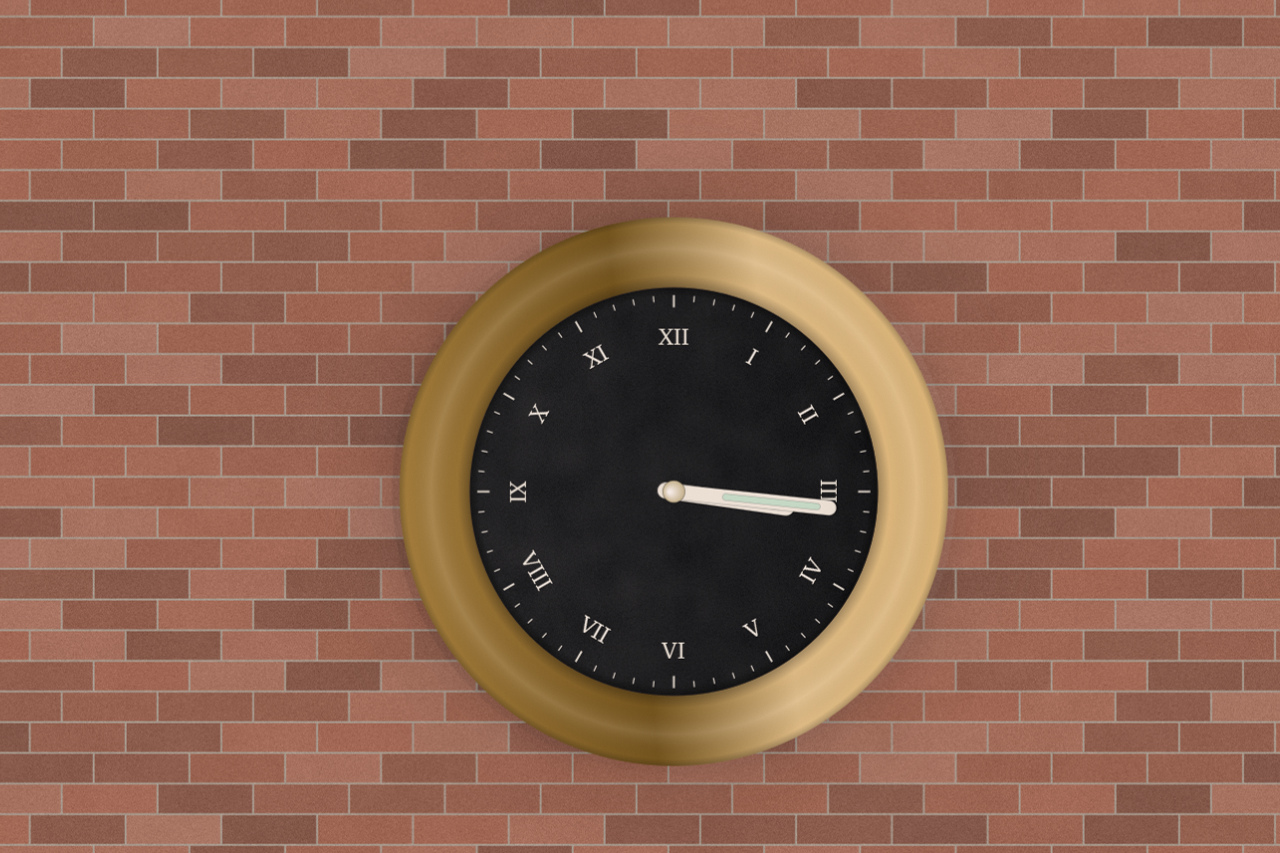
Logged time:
h=3 m=16
